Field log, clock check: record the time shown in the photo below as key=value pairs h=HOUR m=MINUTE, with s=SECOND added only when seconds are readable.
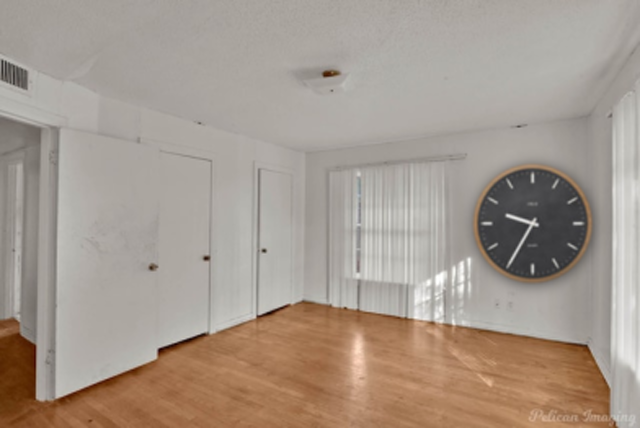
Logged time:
h=9 m=35
